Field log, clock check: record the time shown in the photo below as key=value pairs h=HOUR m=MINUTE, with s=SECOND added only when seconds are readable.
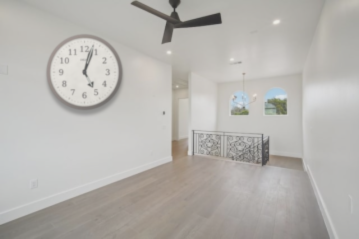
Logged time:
h=5 m=3
